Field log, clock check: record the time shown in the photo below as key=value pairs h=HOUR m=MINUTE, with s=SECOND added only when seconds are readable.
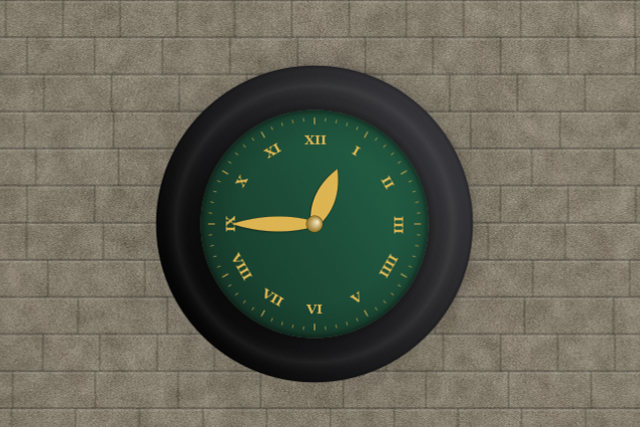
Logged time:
h=12 m=45
